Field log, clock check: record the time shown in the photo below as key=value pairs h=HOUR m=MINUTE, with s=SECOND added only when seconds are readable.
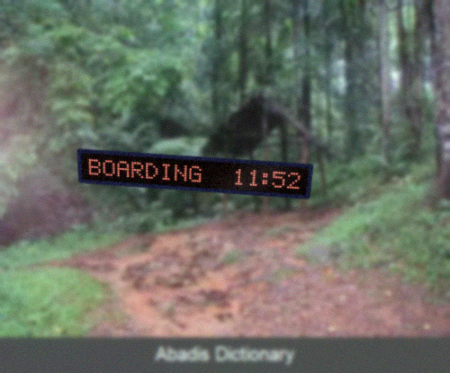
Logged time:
h=11 m=52
